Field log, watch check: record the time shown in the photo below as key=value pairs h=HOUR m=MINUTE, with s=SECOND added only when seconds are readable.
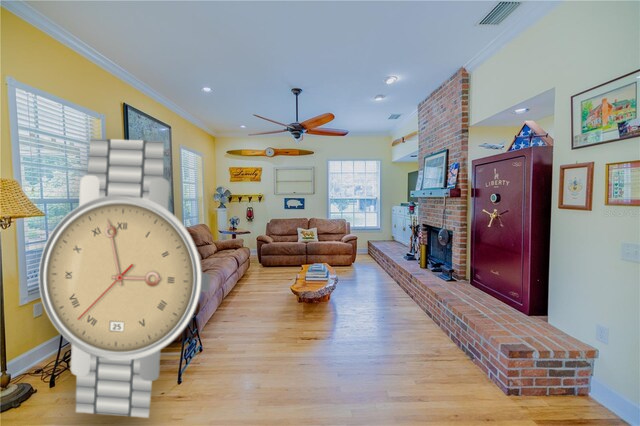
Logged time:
h=2 m=57 s=37
